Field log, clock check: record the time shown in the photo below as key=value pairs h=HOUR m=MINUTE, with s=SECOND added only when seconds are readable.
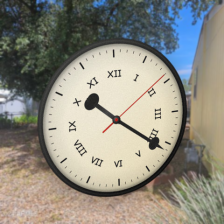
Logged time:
h=10 m=21 s=9
